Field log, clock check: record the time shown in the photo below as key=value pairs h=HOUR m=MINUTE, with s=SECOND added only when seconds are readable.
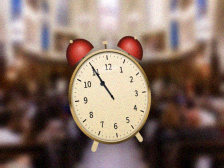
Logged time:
h=10 m=55
